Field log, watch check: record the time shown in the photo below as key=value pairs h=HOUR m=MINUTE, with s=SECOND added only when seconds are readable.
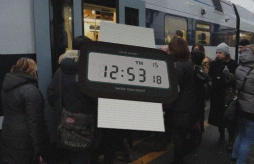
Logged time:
h=12 m=53 s=18
